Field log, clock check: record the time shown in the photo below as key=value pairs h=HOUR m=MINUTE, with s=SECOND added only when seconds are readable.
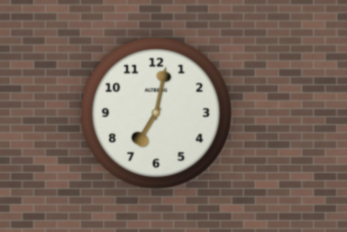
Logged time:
h=7 m=2
